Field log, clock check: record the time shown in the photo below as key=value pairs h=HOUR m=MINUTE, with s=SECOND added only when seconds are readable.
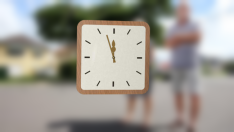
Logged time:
h=11 m=57
